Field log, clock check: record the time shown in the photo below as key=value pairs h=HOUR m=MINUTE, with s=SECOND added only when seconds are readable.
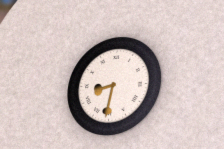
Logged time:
h=8 m=31
